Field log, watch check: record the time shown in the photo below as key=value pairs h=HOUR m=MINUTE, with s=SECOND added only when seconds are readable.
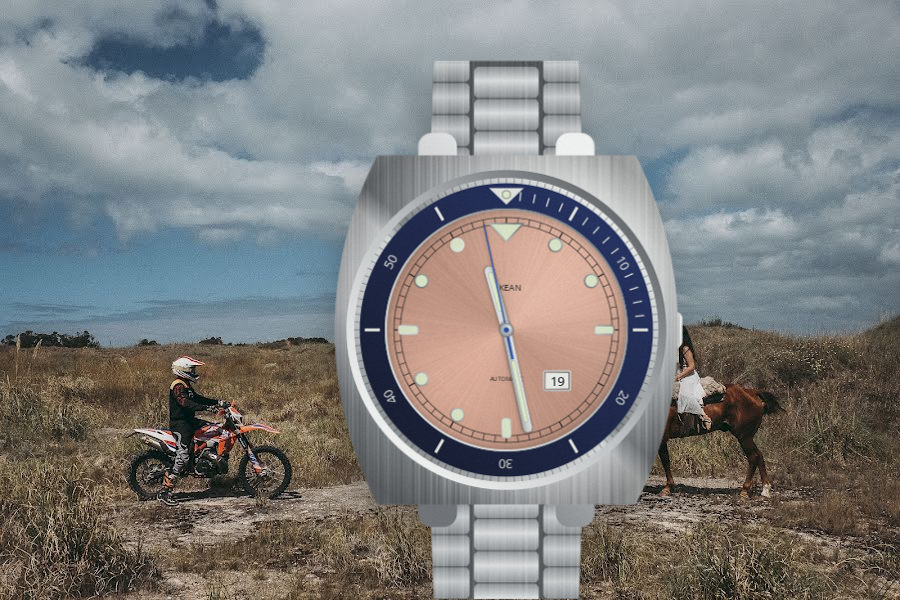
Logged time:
h=11 m=27 s=58
